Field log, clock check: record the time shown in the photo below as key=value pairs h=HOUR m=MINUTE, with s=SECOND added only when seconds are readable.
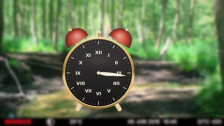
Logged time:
h=3 m=16
